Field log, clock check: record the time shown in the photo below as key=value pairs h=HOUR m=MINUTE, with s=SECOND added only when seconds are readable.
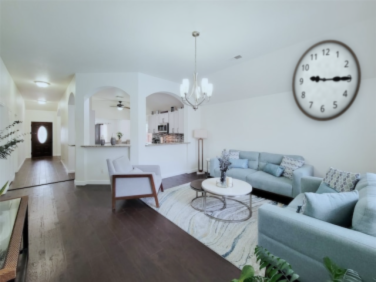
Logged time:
h=9 m=15
